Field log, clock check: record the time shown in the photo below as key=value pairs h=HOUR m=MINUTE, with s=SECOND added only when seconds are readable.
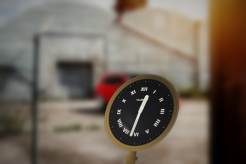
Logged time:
h=12 m=32
